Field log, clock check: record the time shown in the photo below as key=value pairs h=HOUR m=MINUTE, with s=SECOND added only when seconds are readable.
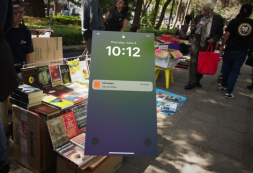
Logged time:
h=10 m=12
